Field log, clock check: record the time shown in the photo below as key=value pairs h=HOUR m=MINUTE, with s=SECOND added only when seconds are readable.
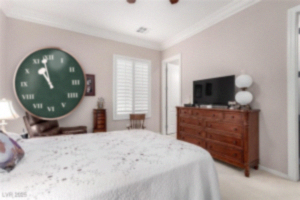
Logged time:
h=10 m=58
